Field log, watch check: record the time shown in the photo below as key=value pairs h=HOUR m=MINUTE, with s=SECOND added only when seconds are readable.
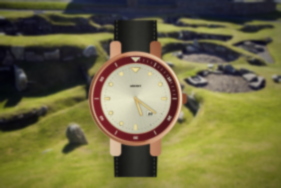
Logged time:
h=5 m=21
